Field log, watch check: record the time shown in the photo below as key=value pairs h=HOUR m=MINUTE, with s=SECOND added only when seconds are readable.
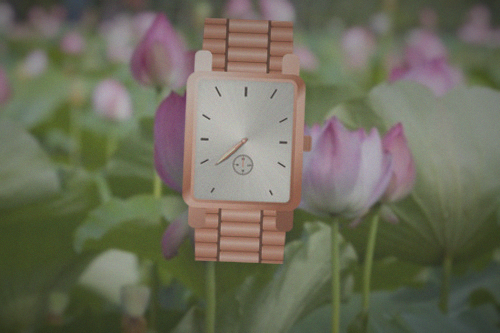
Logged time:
h=7 m=38
